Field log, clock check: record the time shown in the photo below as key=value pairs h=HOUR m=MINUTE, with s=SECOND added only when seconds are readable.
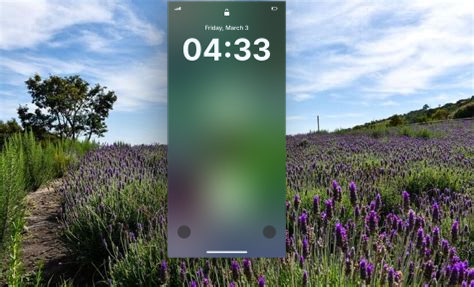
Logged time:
h=4 m=33
